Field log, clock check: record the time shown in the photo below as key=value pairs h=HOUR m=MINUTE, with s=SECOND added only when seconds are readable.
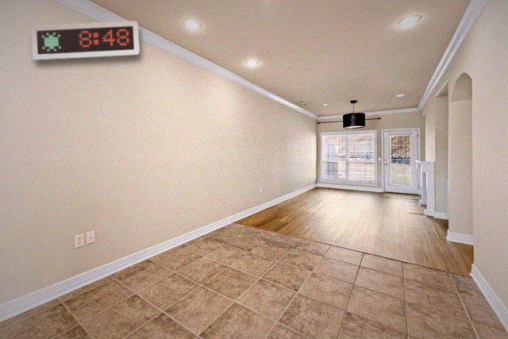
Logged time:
h=8 m=48
